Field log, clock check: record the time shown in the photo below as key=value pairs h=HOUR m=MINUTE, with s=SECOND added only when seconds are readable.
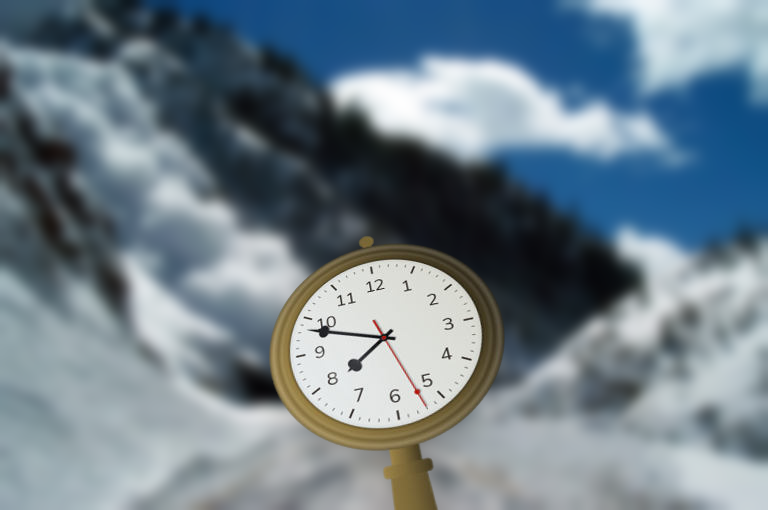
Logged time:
h=7 m=48 s=27
